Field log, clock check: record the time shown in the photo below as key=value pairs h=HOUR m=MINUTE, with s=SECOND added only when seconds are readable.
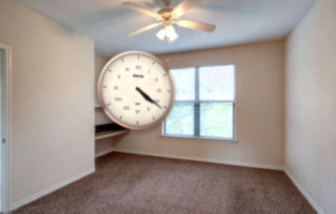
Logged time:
h=4 m=21
